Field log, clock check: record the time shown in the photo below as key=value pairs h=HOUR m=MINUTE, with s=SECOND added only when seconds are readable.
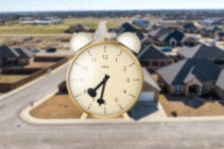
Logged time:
h=7 m=32
